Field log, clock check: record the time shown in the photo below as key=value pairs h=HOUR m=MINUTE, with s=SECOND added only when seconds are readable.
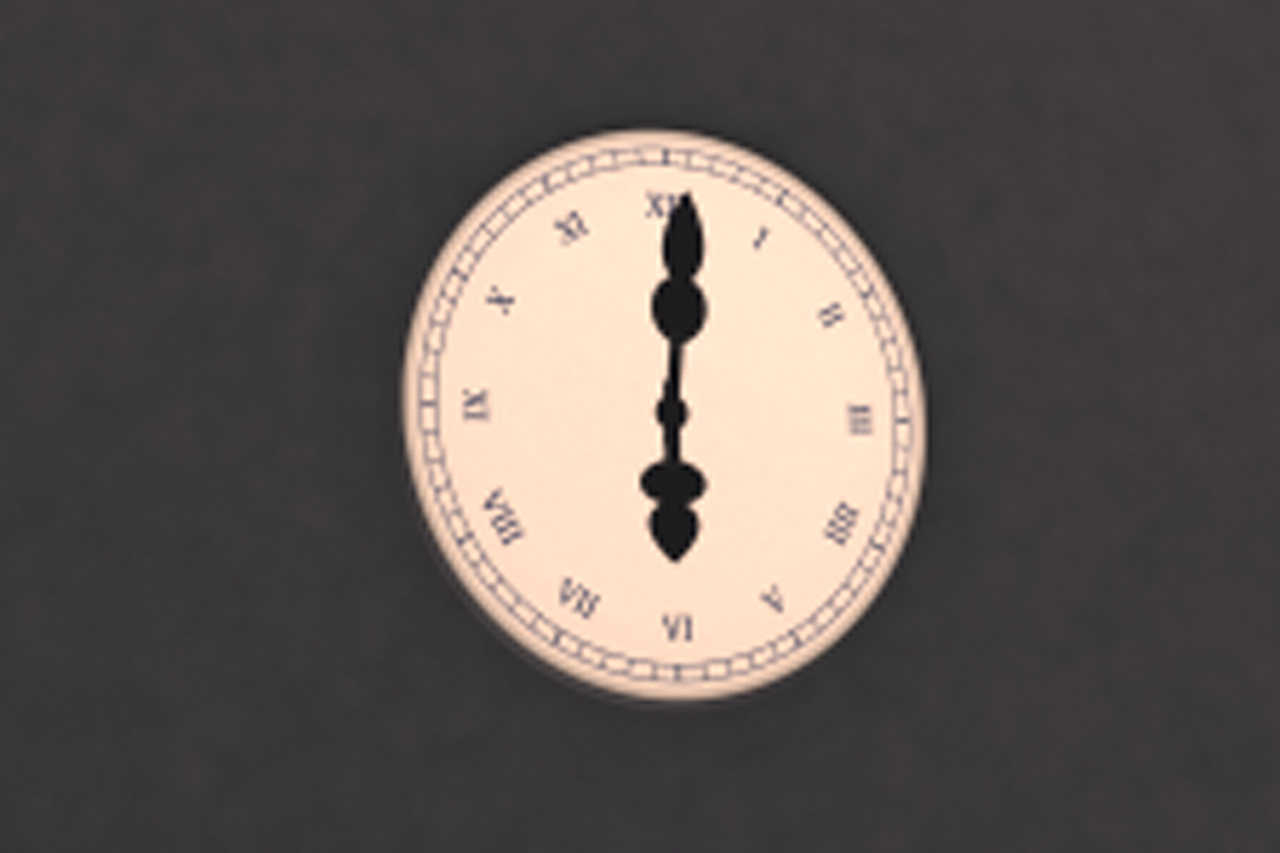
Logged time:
h=6 m=1
